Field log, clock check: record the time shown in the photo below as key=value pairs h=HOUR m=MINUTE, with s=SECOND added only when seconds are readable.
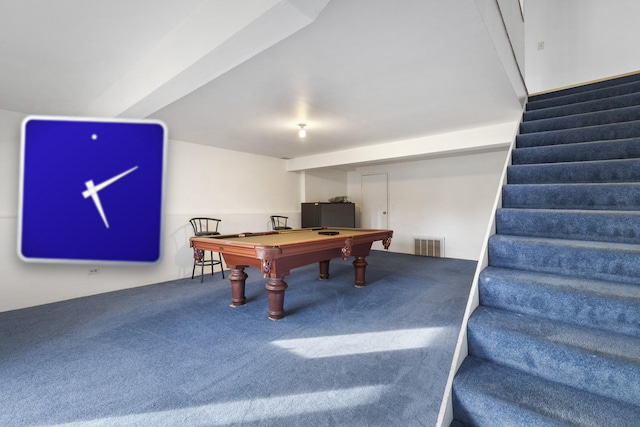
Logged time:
h=5 m=10
